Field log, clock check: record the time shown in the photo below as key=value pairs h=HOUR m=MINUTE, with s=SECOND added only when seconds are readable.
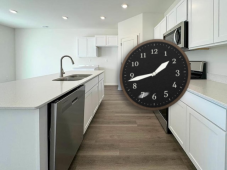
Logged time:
h=1 m=43
